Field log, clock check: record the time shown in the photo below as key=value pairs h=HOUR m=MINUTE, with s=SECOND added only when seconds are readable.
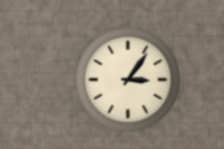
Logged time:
h=3 m=6
